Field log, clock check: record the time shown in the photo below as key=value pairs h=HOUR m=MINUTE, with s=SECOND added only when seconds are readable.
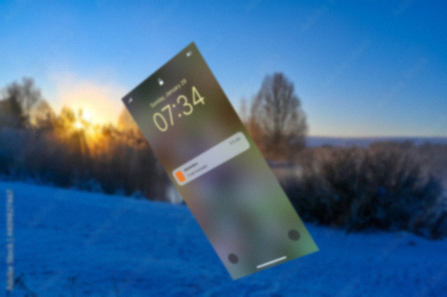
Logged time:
h=7 m=34
